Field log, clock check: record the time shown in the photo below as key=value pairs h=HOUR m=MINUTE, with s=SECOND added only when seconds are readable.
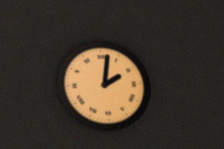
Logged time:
h=2 m=2
